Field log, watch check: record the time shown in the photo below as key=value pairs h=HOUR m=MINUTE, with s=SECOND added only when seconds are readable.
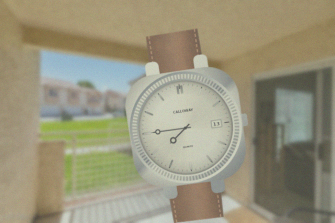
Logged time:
h=7 m=45
